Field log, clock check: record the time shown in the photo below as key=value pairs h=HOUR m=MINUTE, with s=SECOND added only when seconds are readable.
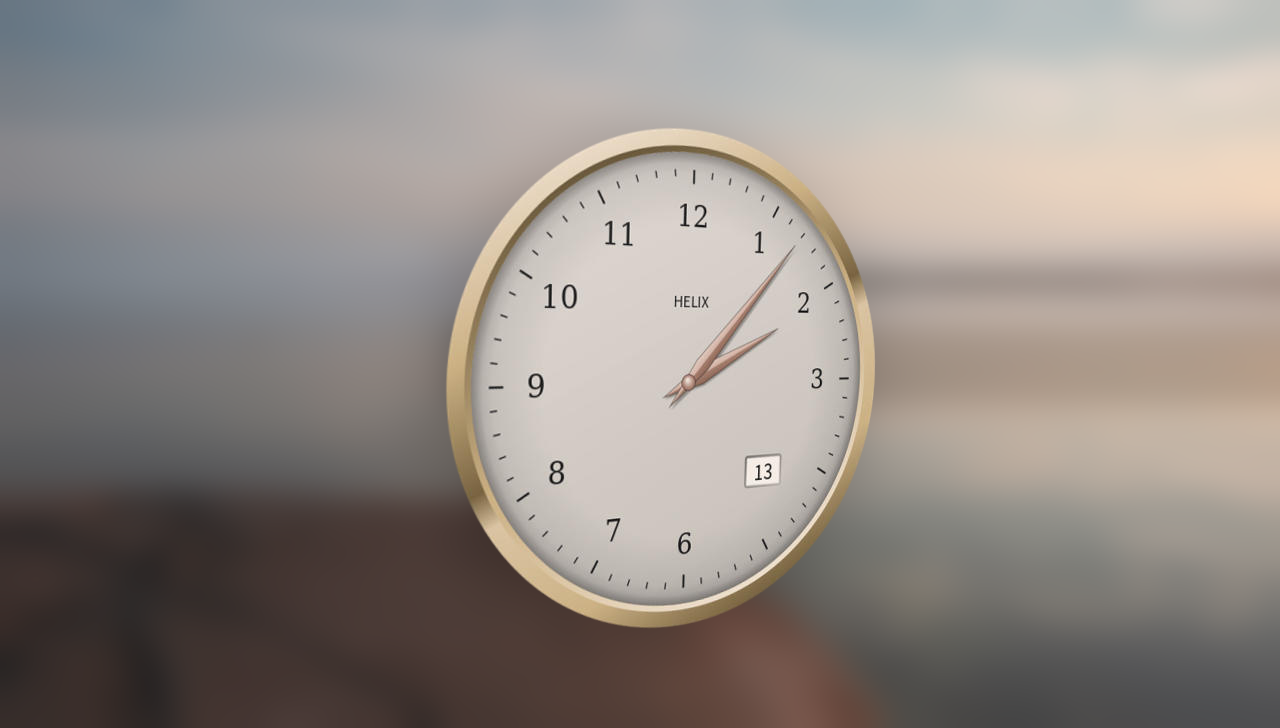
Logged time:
h=2 m=7
